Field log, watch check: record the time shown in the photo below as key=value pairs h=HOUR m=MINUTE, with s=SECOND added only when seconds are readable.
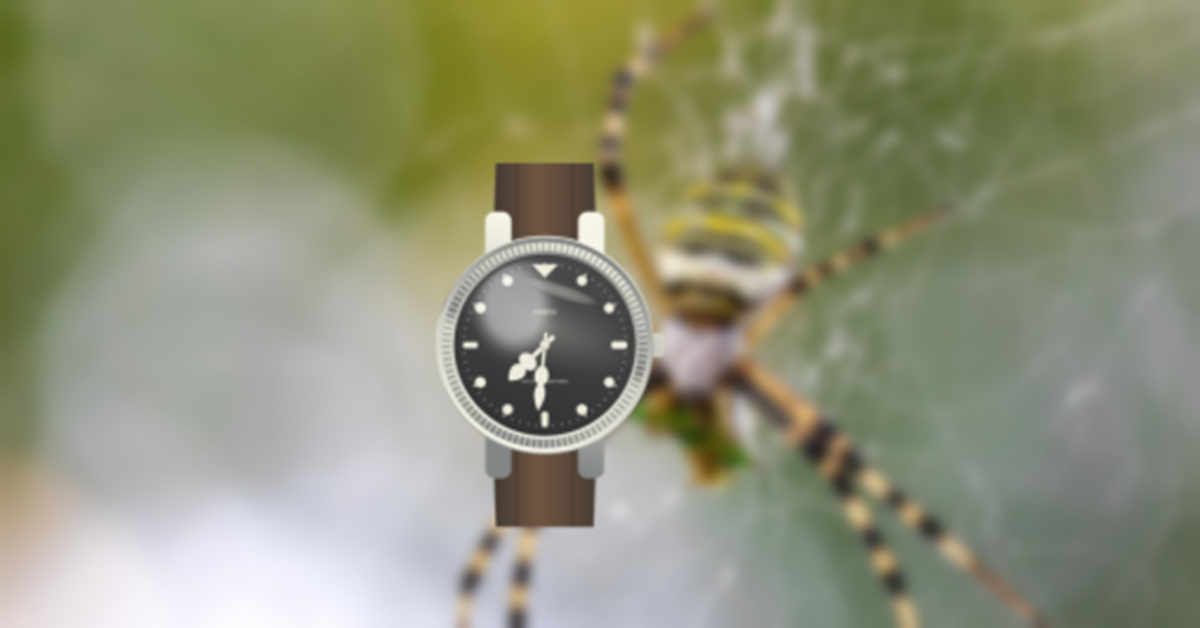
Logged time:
h=7 m=31
